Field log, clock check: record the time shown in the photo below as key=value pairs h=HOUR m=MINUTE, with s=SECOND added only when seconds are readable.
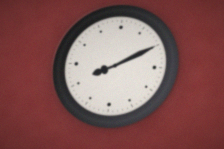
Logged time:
h=8 m=10
